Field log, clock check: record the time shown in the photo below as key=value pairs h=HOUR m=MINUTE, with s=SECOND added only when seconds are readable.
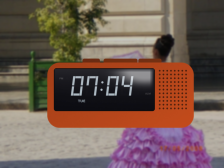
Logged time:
h=7 m=4
